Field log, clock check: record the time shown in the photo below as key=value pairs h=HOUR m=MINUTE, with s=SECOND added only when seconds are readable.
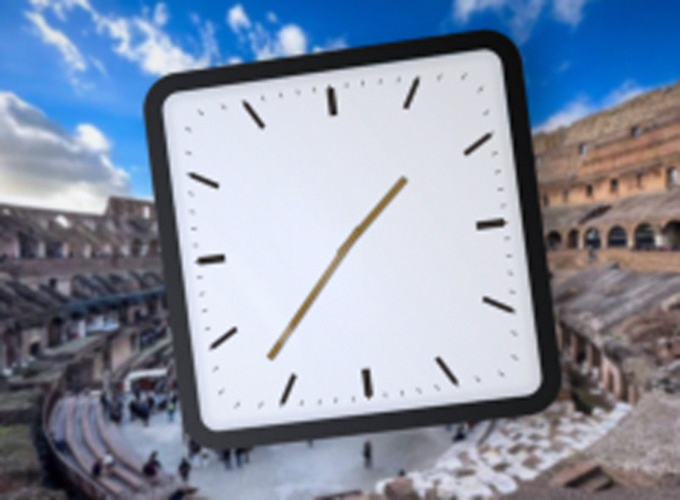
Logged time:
h=1 m=37
